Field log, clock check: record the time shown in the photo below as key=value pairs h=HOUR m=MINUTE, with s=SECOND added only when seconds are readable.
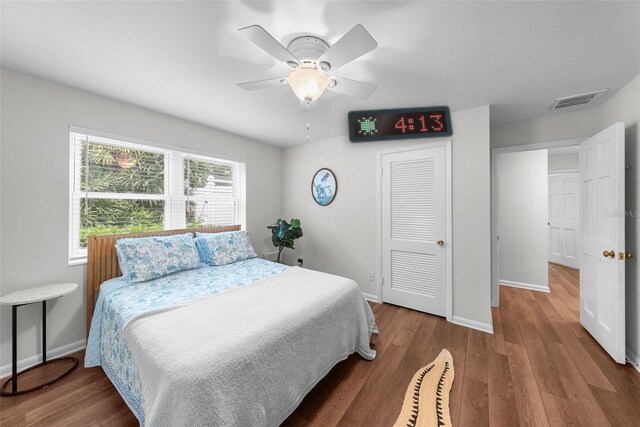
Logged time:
h=4 m=13
